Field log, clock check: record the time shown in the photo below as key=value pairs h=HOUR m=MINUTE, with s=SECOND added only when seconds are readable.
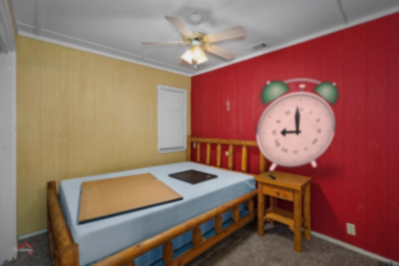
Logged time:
h=8 m=59
